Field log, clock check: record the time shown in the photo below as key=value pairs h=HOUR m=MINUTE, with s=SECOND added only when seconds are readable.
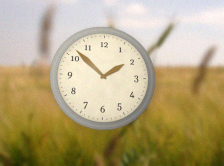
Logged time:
h=1 m=52
